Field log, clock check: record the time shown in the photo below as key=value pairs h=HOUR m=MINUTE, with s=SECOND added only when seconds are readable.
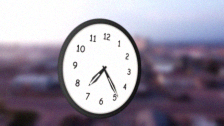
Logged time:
h=7 m=24
